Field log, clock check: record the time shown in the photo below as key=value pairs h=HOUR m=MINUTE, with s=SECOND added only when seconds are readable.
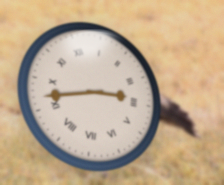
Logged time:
h=3 m=47
